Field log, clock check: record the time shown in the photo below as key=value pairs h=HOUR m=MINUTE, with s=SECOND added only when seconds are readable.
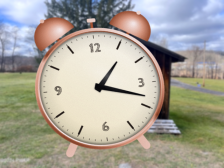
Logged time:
h=1 m=18
